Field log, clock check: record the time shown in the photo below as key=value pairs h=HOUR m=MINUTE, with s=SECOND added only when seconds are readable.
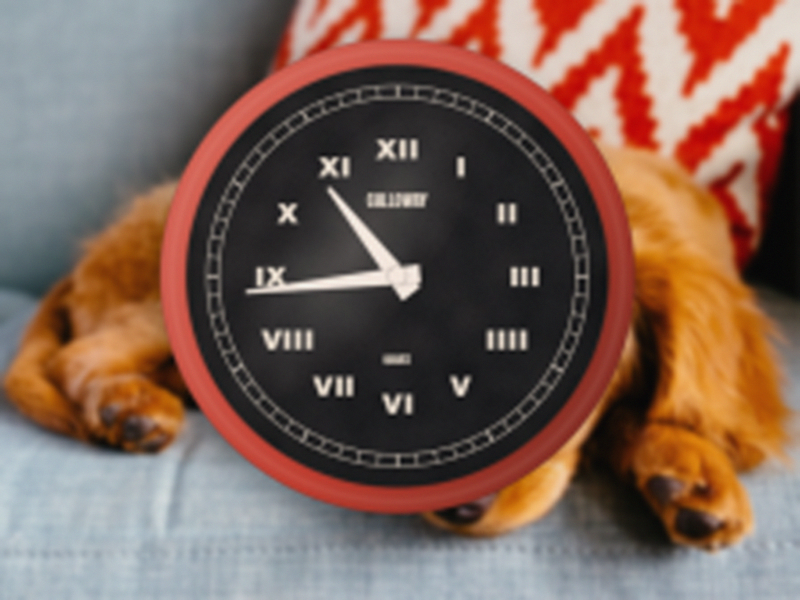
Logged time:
h=10 m=44
